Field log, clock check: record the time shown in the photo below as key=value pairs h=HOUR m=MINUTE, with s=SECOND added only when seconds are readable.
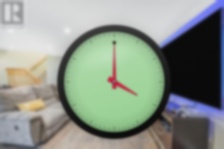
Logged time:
h=4 m=0
